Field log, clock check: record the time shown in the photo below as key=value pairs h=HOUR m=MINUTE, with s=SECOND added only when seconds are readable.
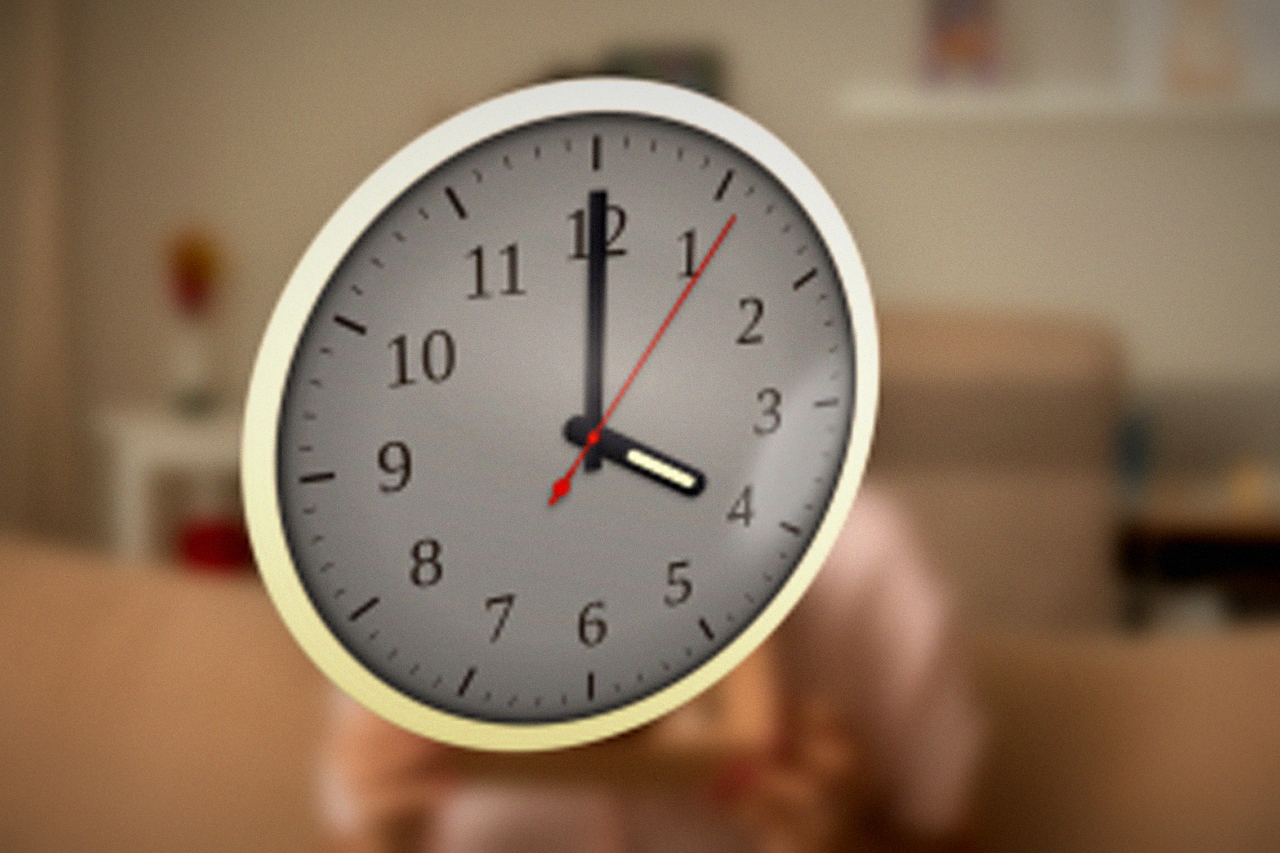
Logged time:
h=4 m=0 s=6
